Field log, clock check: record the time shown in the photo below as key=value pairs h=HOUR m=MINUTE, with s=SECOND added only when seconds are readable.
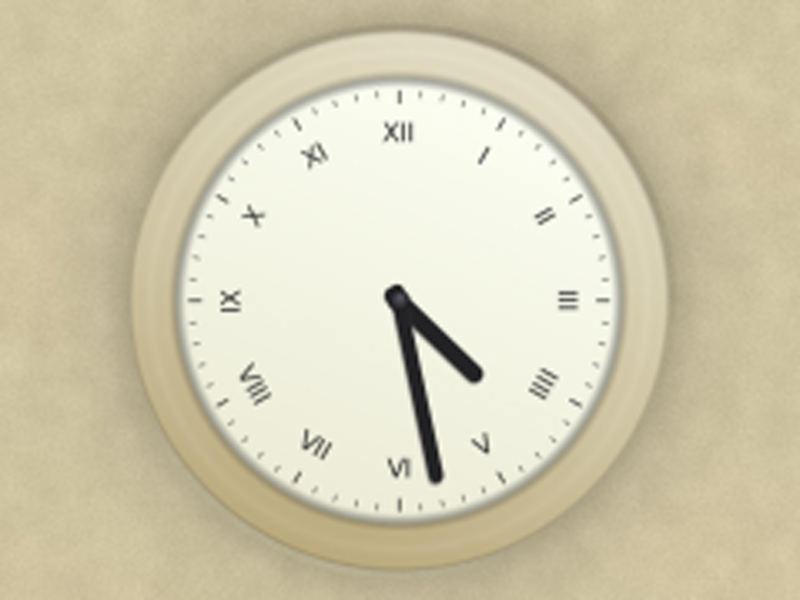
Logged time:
h=4 m=28
